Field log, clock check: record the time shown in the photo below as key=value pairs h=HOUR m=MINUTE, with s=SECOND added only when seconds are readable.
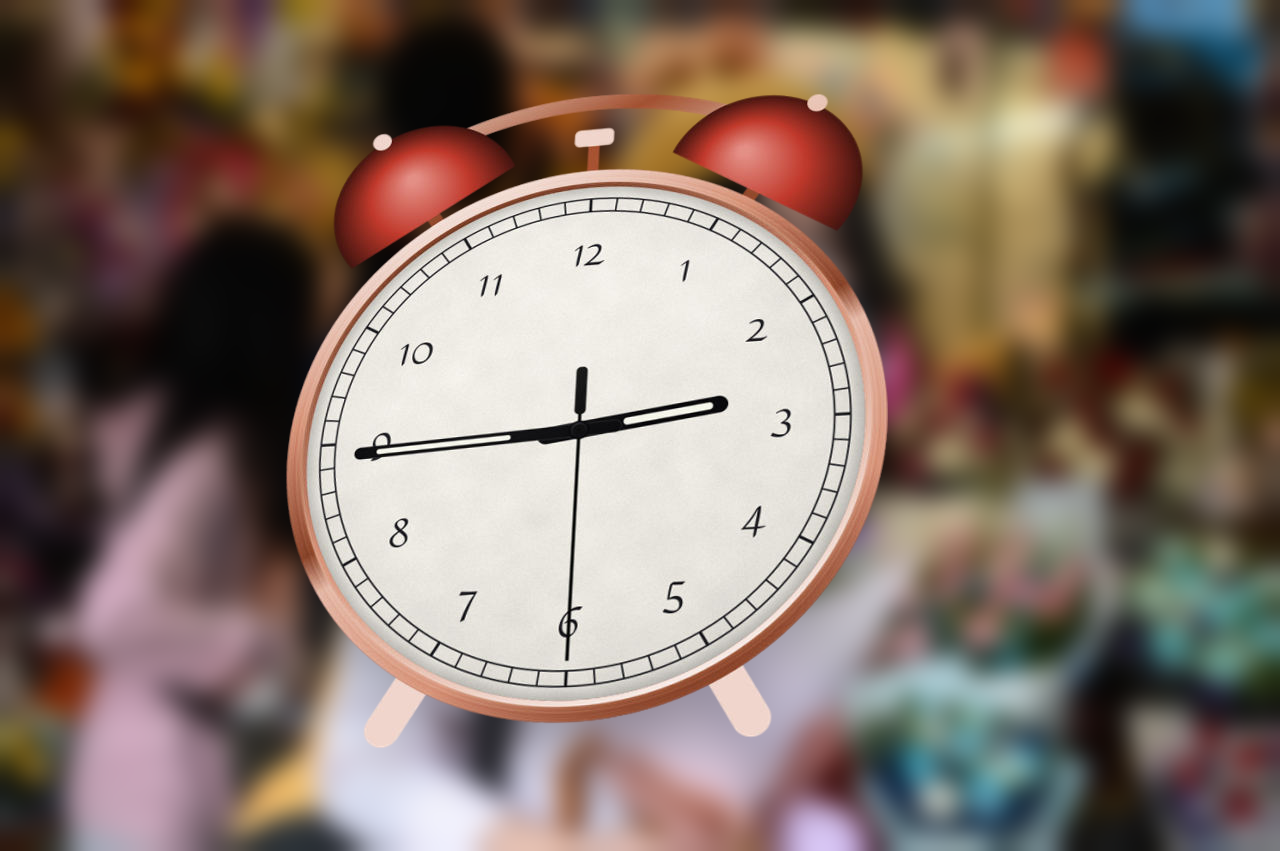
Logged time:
h=2 m=44 s=30
